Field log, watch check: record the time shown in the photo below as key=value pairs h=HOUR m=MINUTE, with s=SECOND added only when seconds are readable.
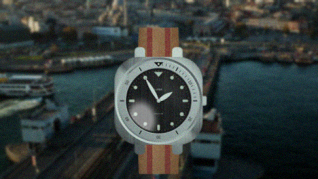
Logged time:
h=1 m=55
